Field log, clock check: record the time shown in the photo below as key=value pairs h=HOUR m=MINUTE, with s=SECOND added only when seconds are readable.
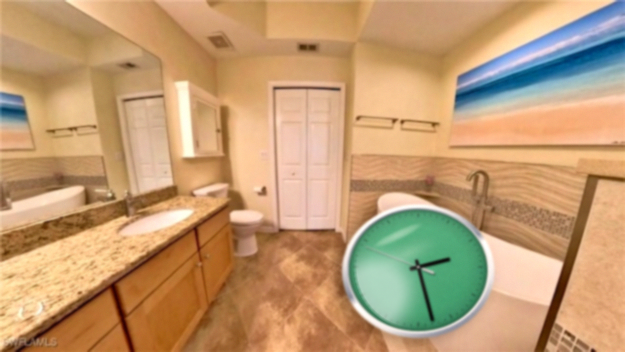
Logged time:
h=2 m=27 s=49
